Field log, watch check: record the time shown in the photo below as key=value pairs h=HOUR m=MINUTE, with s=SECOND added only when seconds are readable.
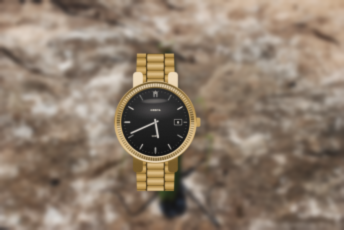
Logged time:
h=5 m=41
